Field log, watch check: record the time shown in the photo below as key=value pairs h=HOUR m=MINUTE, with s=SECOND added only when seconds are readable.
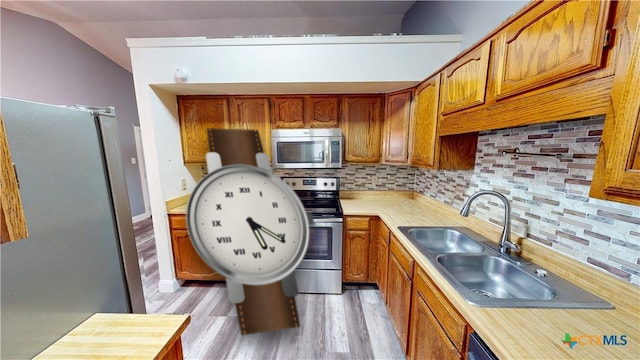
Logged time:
h=5 m=21
